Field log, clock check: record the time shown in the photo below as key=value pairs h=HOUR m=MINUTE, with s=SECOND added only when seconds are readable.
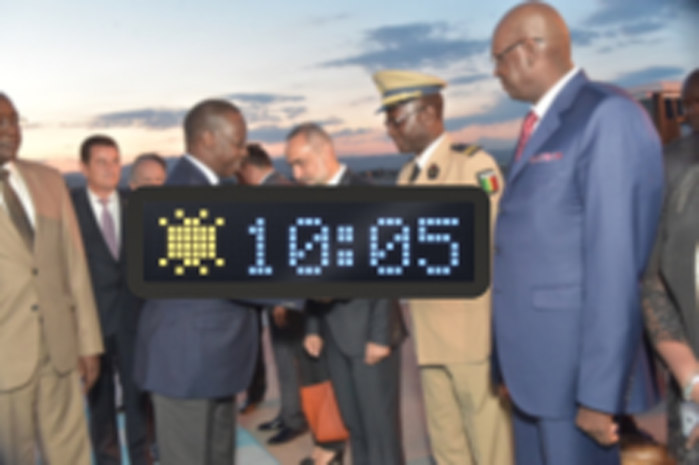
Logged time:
h=10 m=5
